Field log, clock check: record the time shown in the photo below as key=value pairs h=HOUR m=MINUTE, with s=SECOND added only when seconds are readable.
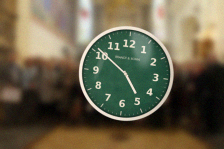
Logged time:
h=4 m=51
